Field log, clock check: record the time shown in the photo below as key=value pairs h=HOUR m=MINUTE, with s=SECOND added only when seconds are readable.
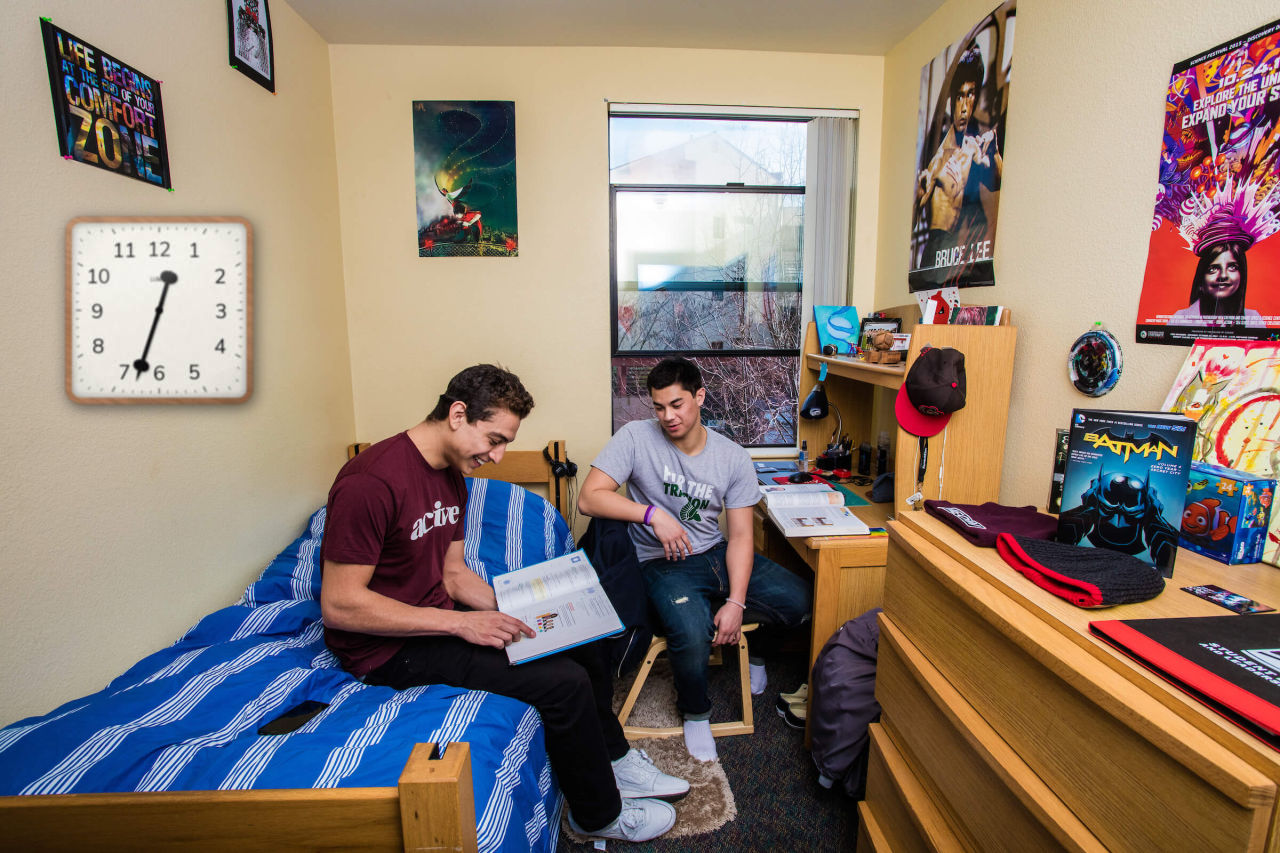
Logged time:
h=12 m=33
